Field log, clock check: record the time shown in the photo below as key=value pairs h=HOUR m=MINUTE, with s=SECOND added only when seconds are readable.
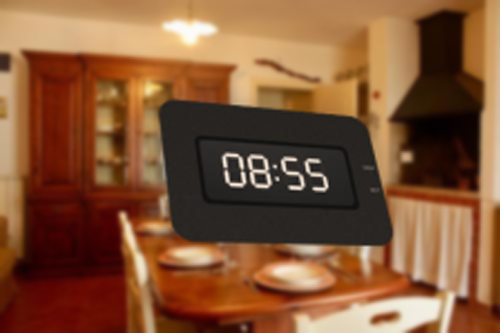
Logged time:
h=8 m=55
